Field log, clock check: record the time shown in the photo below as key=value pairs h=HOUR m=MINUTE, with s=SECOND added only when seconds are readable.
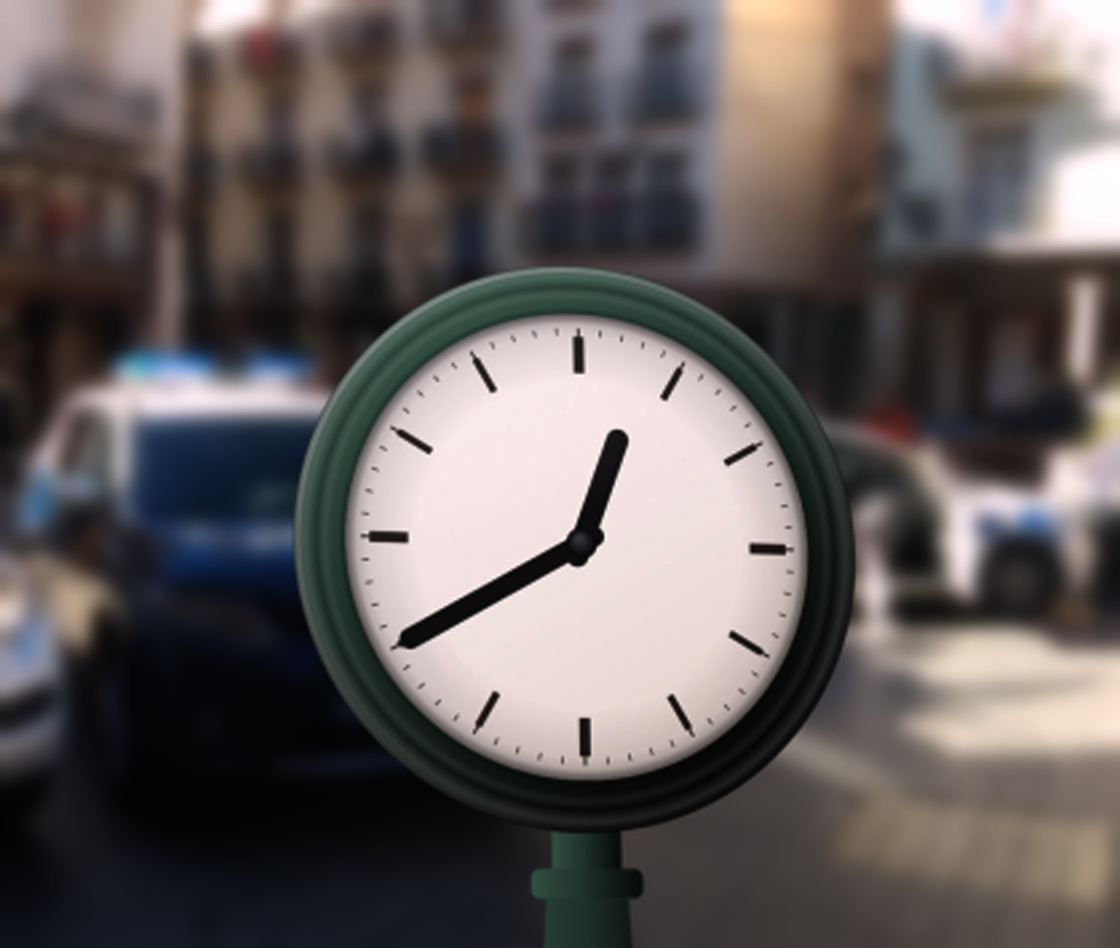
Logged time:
h=12 m=40
